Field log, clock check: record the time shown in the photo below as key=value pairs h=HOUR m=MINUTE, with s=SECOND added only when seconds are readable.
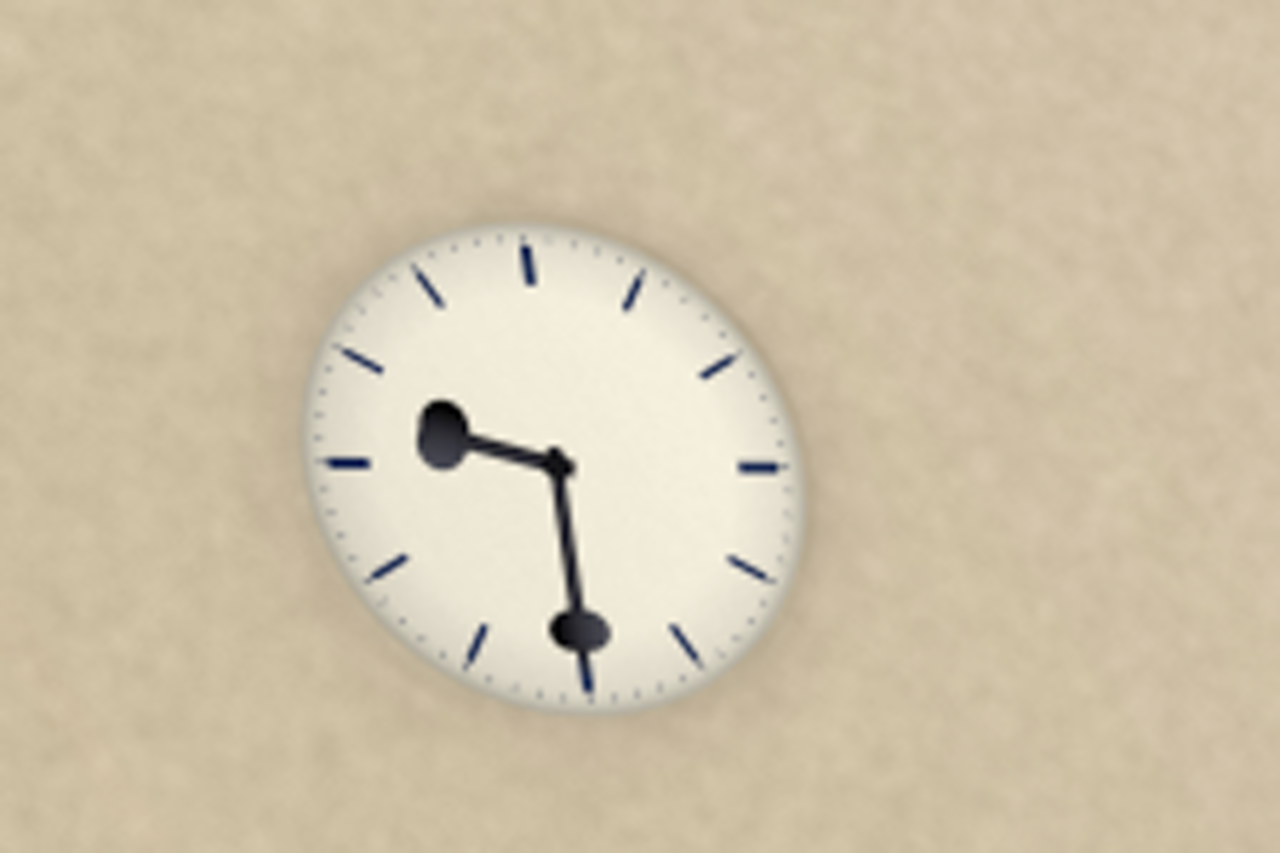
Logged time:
h=9 m=30
